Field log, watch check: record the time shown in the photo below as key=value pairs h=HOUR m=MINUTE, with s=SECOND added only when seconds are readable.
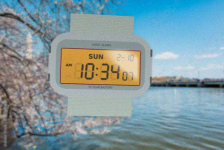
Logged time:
h=10 m=34 s=7
